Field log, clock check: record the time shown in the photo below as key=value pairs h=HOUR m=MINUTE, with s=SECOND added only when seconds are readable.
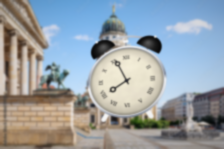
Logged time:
h=7 m=56
